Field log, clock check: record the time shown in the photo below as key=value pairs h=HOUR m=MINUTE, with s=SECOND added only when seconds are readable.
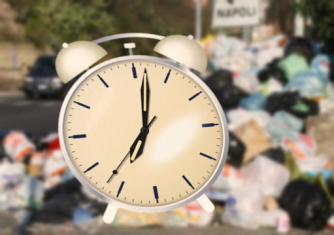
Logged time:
h=7 m=1 s=37
